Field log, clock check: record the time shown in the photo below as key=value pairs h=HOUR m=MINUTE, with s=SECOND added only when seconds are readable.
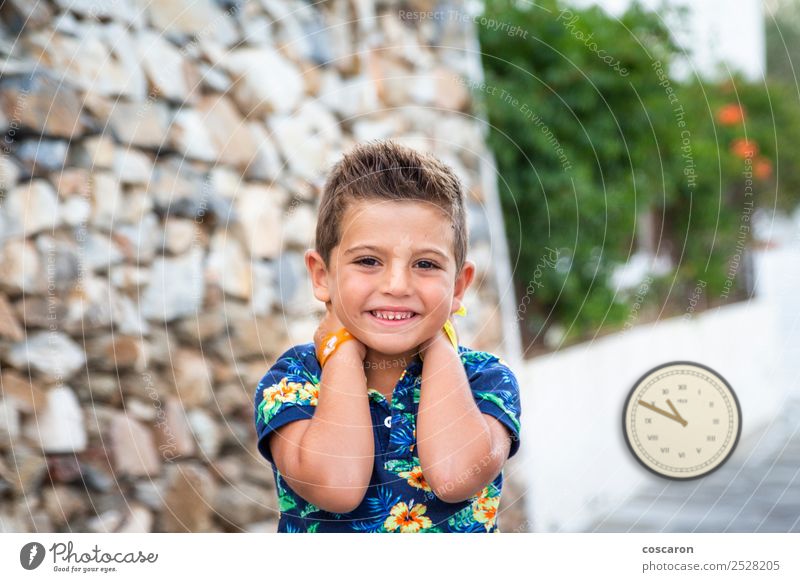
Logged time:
h=10 m=49
